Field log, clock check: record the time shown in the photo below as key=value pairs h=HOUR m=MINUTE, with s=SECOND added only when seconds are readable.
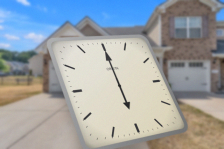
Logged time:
h=6 m=0
